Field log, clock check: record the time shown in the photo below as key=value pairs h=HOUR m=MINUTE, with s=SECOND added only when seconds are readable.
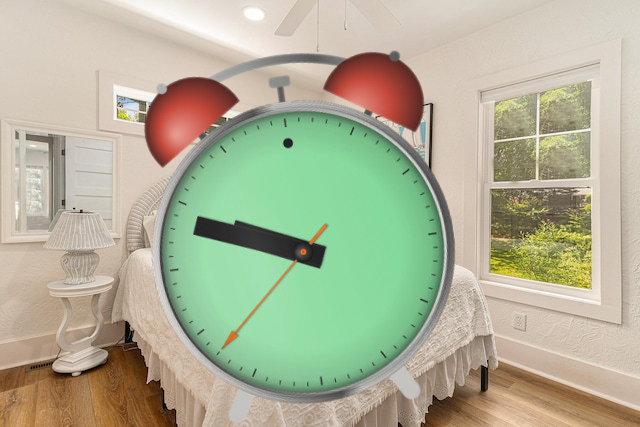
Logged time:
h=9 m=48 s=38
